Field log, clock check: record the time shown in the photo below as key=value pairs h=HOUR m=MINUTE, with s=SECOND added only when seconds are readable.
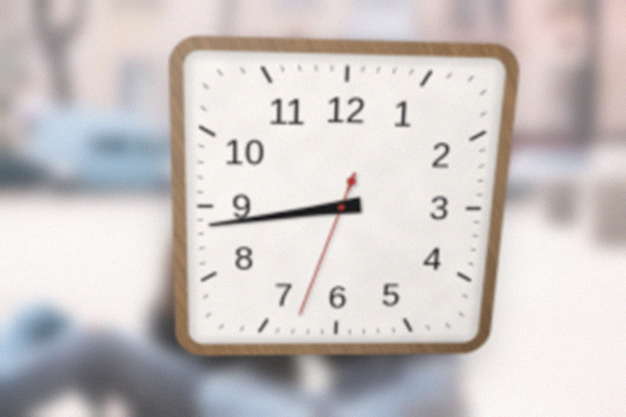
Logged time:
h=8 m=43 s=33
